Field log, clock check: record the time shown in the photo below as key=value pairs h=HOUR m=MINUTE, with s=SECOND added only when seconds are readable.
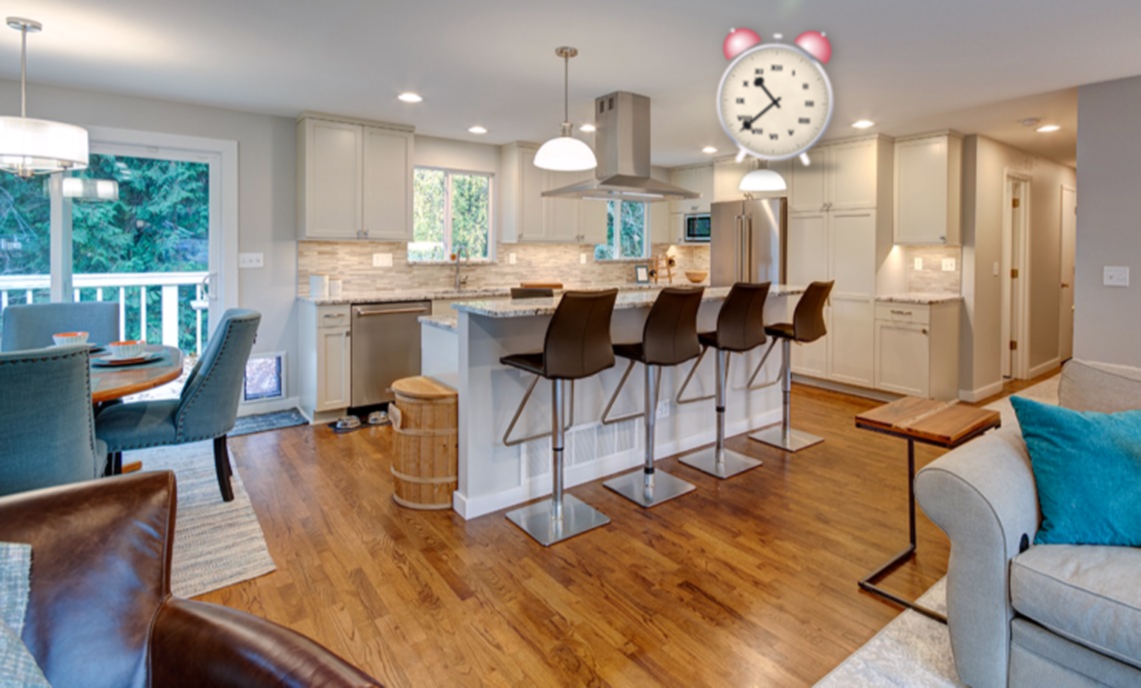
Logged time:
h=10 m=38
